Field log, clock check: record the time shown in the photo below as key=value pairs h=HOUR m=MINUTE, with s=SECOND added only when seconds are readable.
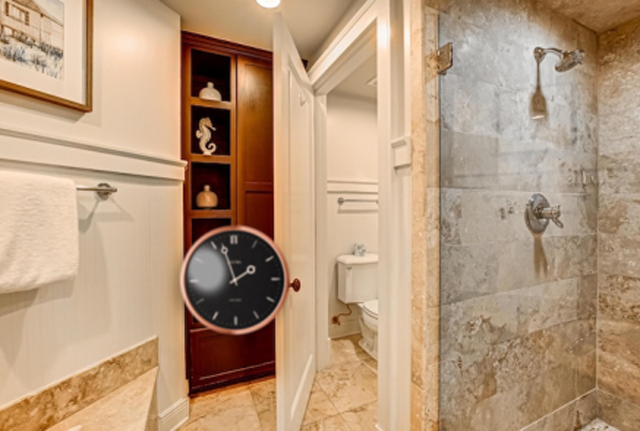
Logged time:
h=1 m=57
